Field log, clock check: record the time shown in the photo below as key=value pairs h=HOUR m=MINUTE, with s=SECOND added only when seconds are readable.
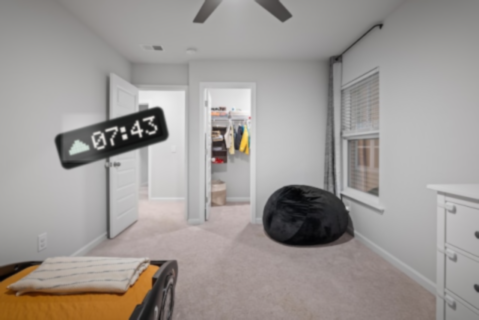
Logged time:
h=7 m=43
